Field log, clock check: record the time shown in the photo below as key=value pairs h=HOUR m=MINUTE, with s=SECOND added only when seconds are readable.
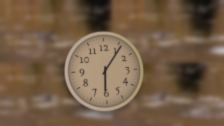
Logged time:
h=6 m=6
